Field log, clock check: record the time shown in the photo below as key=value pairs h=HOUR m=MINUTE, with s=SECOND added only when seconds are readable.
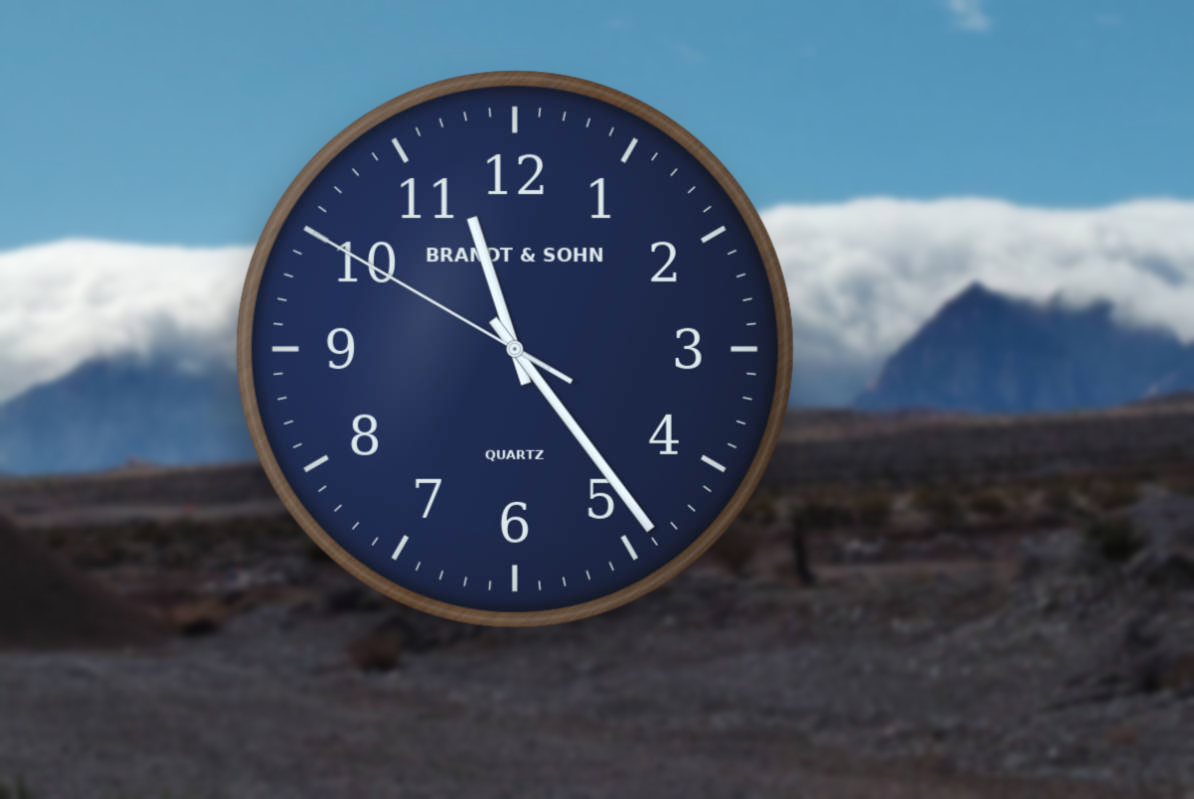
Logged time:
h=11 m=23 s=50
